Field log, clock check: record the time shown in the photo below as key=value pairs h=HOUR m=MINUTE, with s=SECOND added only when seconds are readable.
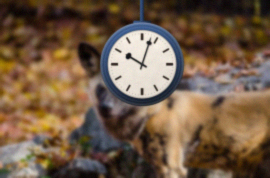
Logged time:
h=10 m=3
